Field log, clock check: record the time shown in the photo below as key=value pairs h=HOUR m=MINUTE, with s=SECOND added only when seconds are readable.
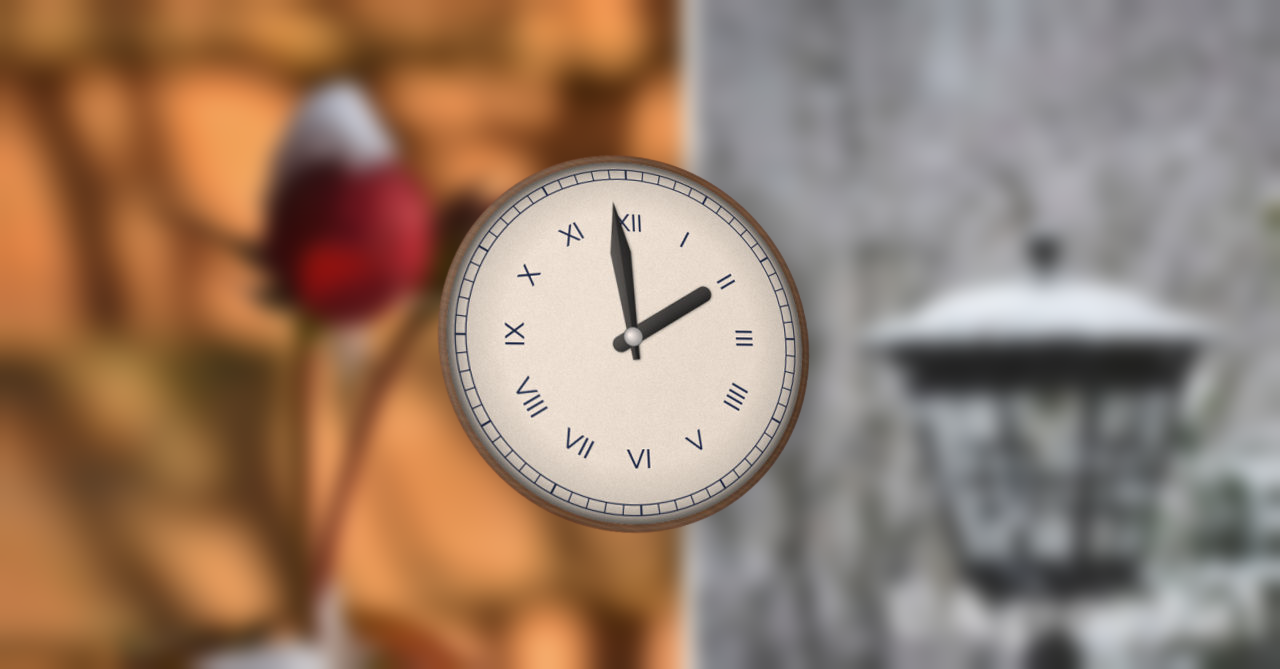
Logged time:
h=1 m=59
